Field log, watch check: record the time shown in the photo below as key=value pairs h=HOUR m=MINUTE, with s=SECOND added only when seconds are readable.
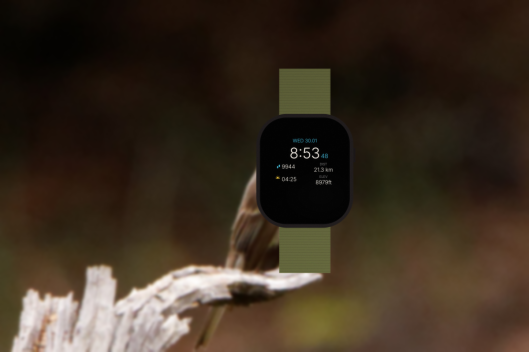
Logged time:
h=8 m=53
